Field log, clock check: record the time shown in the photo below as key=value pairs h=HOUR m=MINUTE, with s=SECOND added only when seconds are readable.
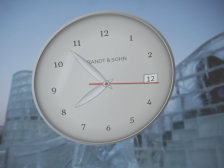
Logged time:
h=7 m=53 s=16
